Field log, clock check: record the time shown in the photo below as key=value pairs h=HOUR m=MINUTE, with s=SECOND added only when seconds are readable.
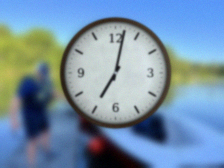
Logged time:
h=7 m=2
